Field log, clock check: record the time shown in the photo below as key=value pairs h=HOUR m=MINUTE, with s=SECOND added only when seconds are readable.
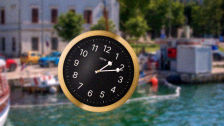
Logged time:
h=1 m=11
